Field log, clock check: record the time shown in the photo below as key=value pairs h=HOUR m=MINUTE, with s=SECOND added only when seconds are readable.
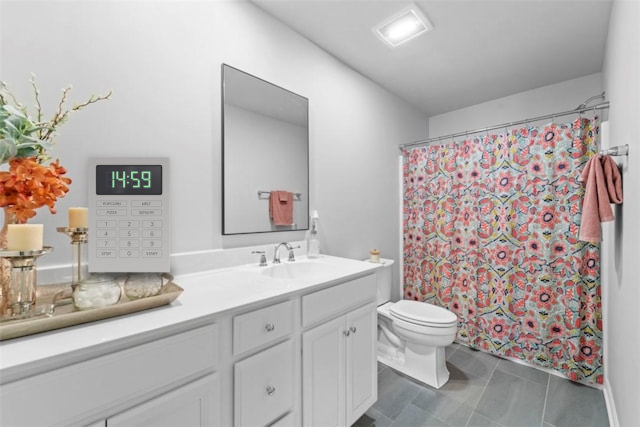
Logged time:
h=14 m=59
